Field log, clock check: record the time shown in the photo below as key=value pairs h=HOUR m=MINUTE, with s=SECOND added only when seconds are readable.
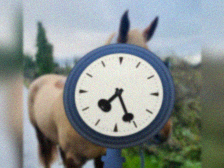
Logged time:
h=7 m=26
